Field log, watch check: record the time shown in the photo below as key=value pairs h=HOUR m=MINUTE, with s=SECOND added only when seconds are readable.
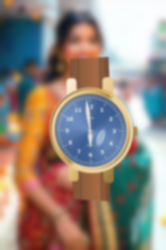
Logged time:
h=5 m=59
